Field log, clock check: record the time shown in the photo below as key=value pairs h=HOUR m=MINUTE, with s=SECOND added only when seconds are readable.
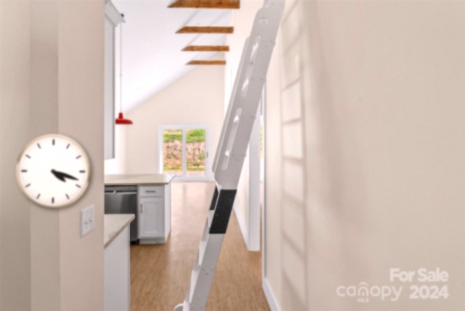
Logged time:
h=4 m=18
